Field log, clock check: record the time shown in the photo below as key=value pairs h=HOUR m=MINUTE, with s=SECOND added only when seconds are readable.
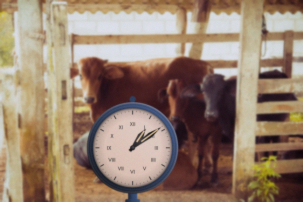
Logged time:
h=1 m=9
